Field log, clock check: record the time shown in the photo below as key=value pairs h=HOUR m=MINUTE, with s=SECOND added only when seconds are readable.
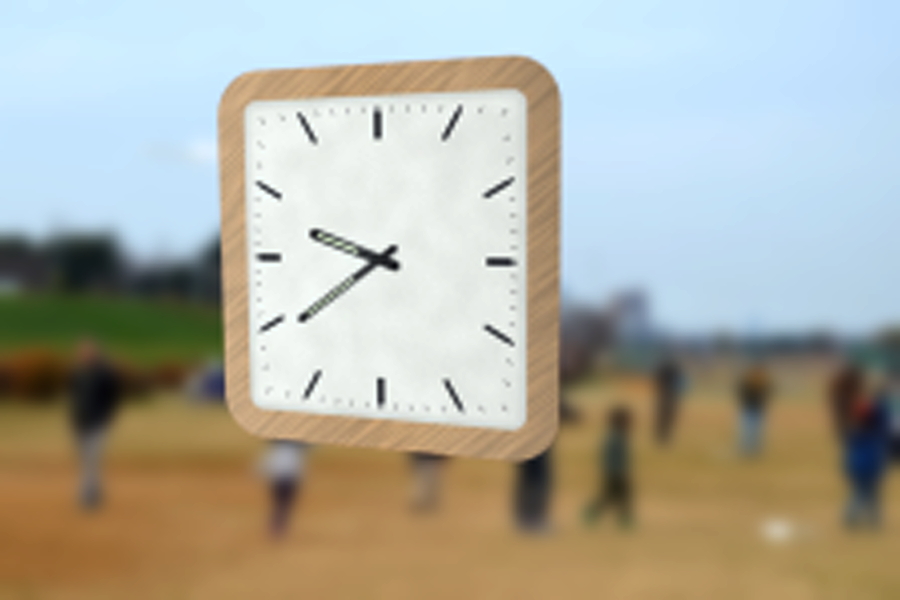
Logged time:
h=9 m=39
